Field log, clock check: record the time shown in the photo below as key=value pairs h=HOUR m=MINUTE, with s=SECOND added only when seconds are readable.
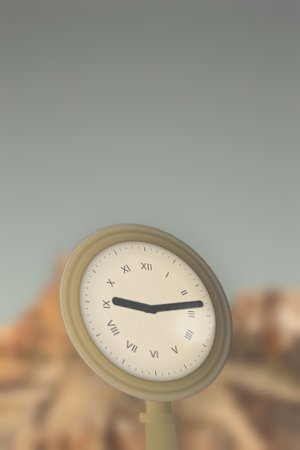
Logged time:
h=9 m=13
